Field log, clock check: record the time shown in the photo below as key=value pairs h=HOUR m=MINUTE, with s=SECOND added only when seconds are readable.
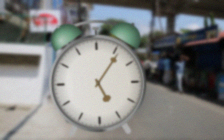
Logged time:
h=5 m=6
